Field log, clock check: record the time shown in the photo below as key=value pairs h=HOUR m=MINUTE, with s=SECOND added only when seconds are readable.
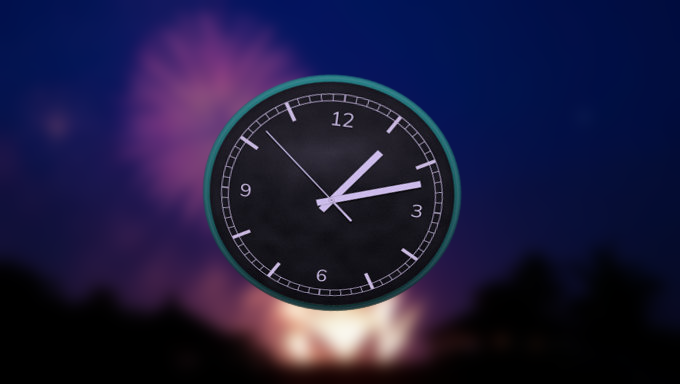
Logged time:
h=1 m=11 s=52
